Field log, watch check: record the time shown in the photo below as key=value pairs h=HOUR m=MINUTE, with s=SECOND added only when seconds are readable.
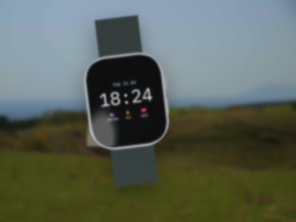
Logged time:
h=18 m=24
